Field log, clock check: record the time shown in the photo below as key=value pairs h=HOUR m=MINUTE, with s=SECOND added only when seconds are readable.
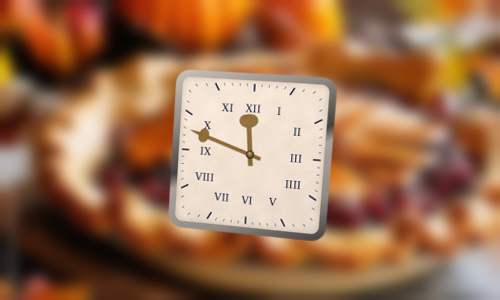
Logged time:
h=11 m=48
